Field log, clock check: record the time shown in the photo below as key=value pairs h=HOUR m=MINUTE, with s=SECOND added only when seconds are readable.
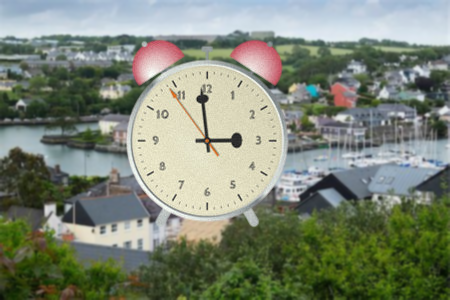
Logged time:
h=2 m=58 s=54
